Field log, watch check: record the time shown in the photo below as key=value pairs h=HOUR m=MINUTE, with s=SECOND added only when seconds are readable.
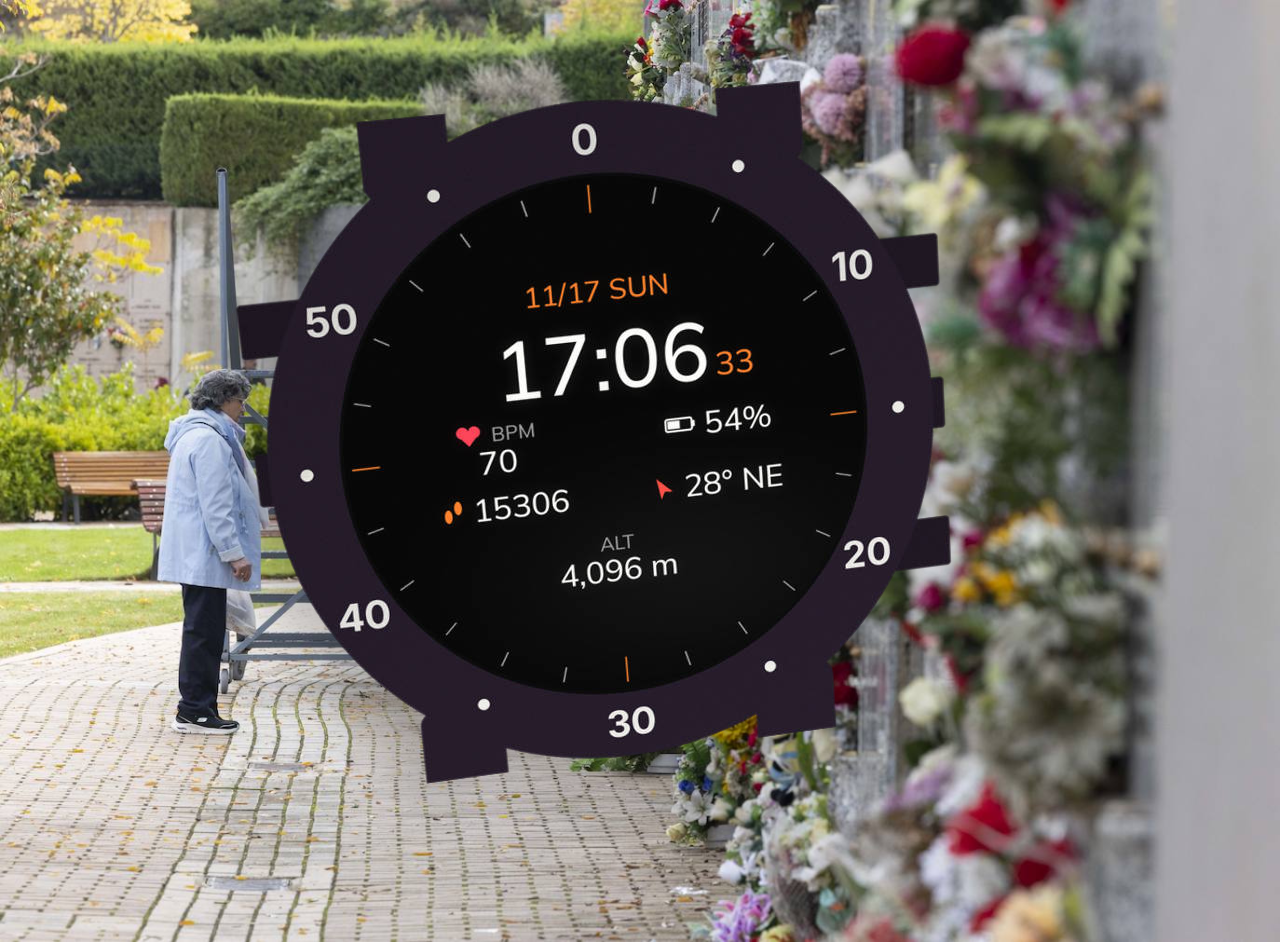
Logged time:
h=17 m=6 s=33
